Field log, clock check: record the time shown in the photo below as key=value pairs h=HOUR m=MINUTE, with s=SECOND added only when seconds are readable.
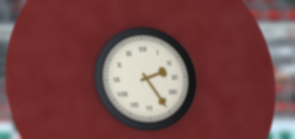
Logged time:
h=2 m=25
